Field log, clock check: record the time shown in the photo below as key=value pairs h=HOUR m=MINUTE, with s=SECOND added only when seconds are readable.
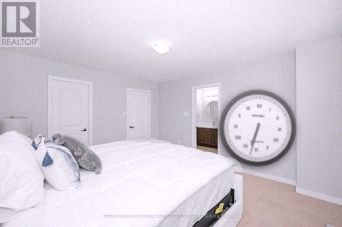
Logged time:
h=6 m=32
